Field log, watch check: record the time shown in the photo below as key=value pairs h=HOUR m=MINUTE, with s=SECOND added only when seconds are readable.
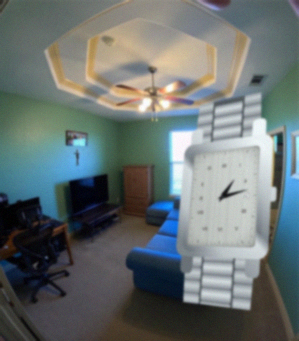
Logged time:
h=1 m=13
